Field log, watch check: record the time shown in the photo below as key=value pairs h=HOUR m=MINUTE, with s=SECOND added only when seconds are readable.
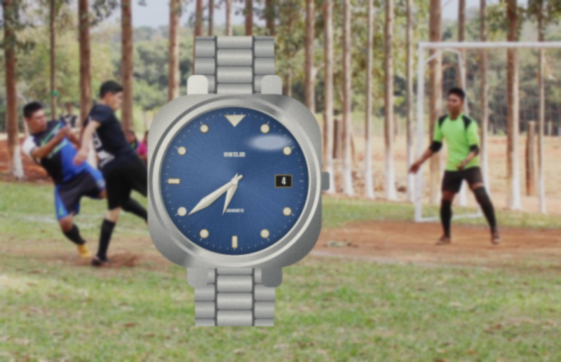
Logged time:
h=6 m=39
